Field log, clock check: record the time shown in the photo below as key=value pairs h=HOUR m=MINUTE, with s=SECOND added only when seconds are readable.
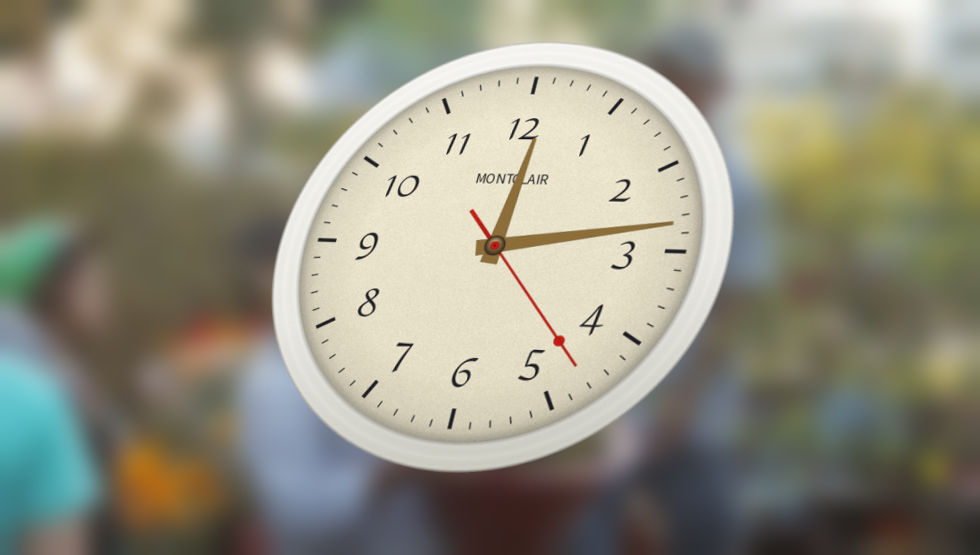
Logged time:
h=12 m=13 s=23
